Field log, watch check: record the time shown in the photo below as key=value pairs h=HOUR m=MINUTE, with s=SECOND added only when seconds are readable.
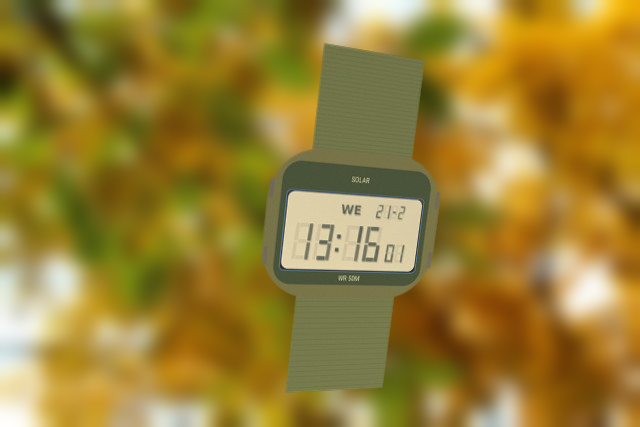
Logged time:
h=13 m=16 s=1
